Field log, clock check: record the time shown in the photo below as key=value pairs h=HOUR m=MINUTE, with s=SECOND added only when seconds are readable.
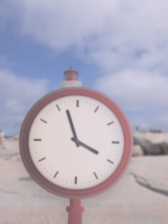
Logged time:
h=3 m=57
